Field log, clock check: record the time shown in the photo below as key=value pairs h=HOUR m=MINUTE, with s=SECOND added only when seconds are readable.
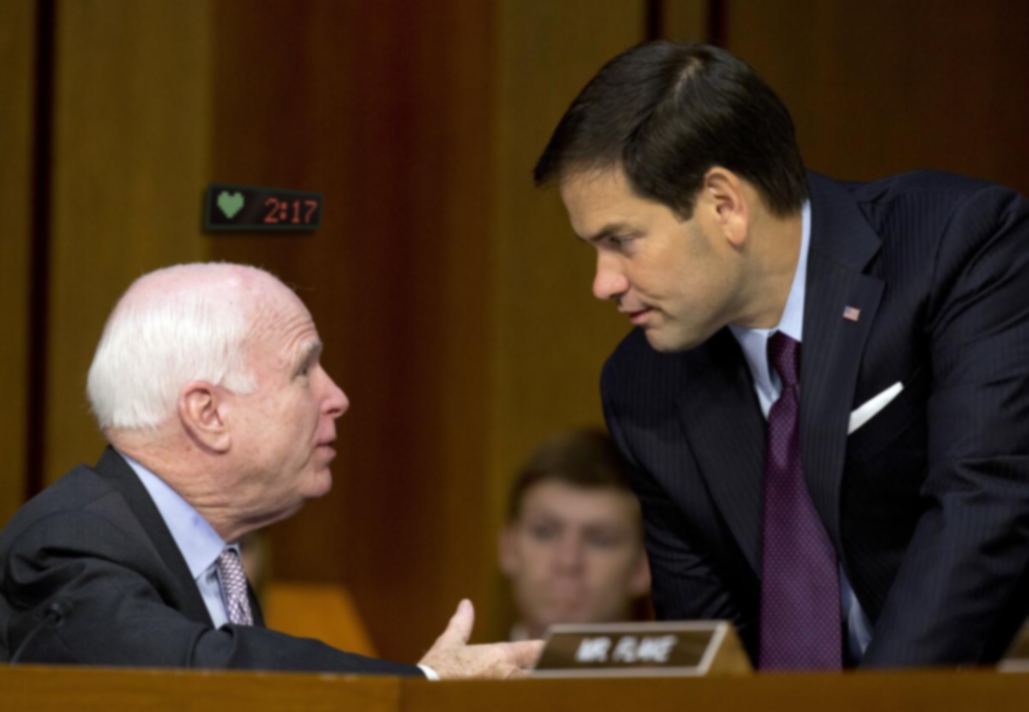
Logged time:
h=2 m=17
